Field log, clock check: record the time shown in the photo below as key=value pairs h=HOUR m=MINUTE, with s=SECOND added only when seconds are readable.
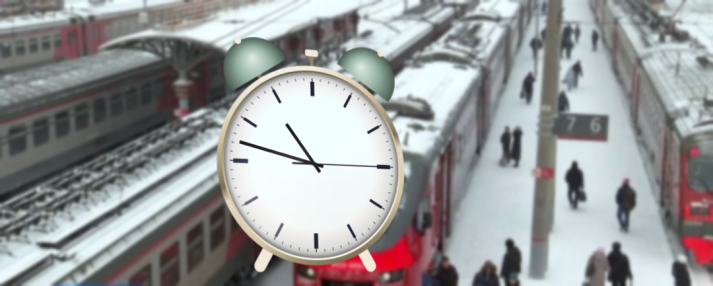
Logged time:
h=10 m=47 s=15
